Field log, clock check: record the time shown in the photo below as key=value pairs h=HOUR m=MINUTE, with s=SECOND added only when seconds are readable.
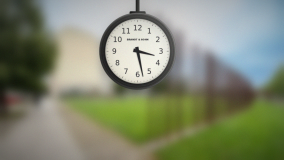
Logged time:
h=3 m=28
